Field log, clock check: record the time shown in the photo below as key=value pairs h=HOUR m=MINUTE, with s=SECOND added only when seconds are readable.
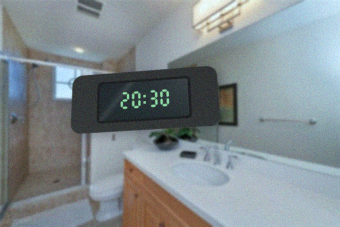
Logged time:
h=20 m=30
